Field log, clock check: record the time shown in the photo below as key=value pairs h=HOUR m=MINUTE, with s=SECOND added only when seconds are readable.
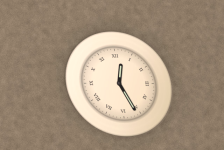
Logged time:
h=12 m=26
